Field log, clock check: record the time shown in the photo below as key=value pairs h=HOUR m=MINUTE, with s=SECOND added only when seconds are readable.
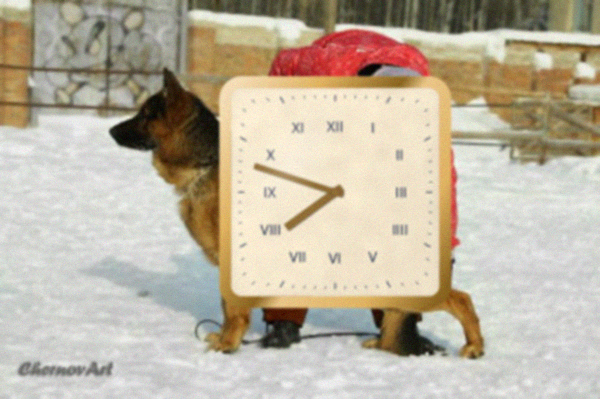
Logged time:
h=7 m=48
